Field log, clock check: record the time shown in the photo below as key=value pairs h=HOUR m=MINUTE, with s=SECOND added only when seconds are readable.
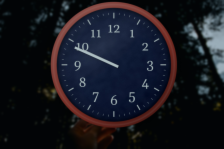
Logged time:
h=9 m=49
